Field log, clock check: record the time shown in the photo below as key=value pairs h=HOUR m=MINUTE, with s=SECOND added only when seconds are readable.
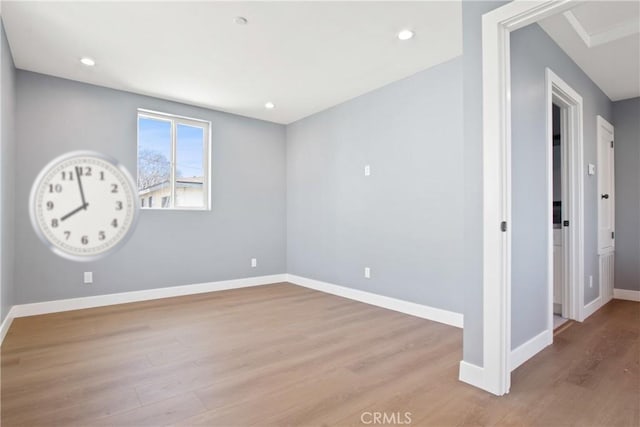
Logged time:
h=7 m=58
